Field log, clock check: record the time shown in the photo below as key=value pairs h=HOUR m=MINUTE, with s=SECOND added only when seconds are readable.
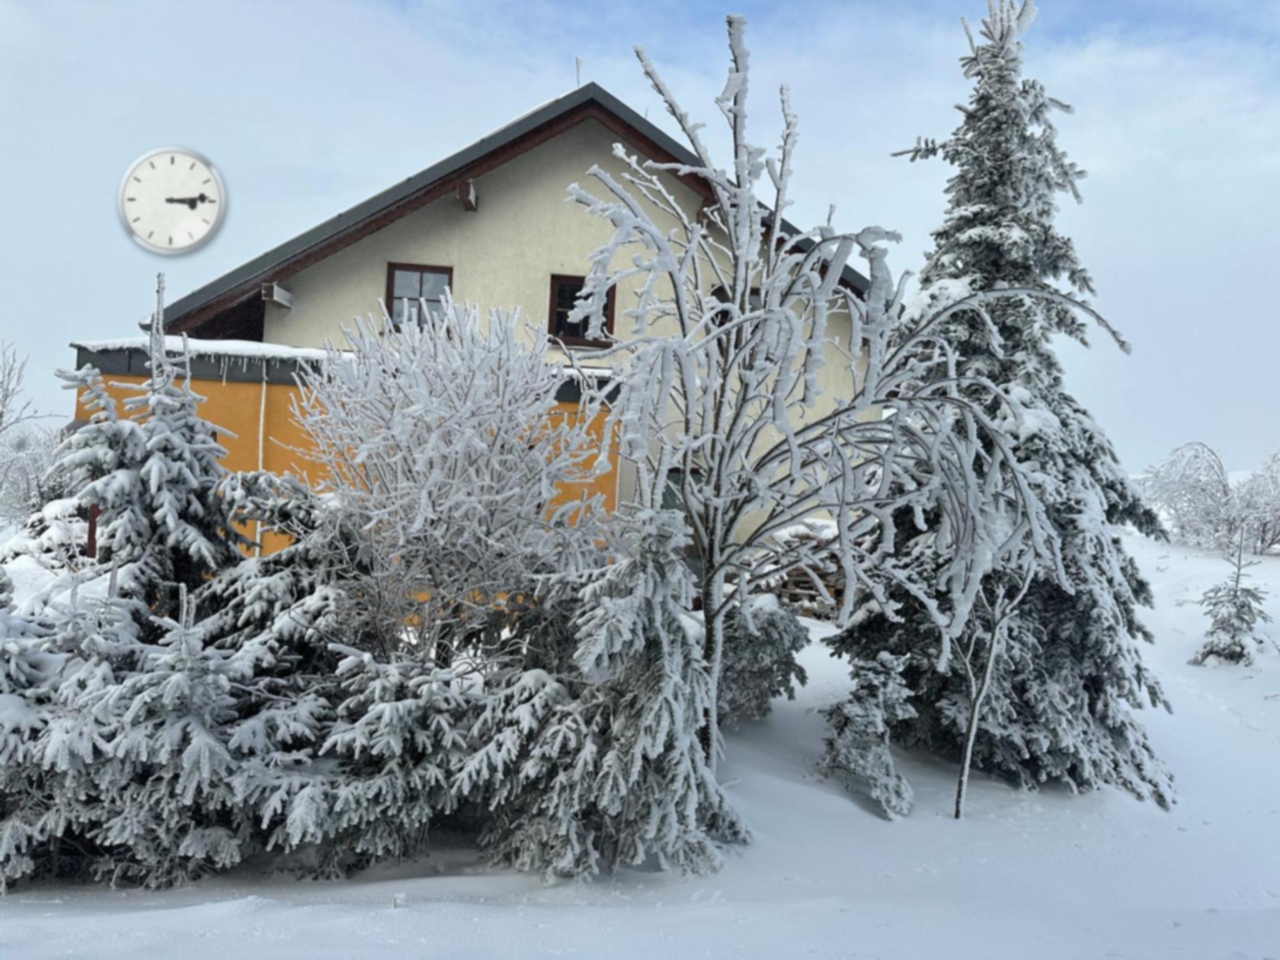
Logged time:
h=3 m=14
